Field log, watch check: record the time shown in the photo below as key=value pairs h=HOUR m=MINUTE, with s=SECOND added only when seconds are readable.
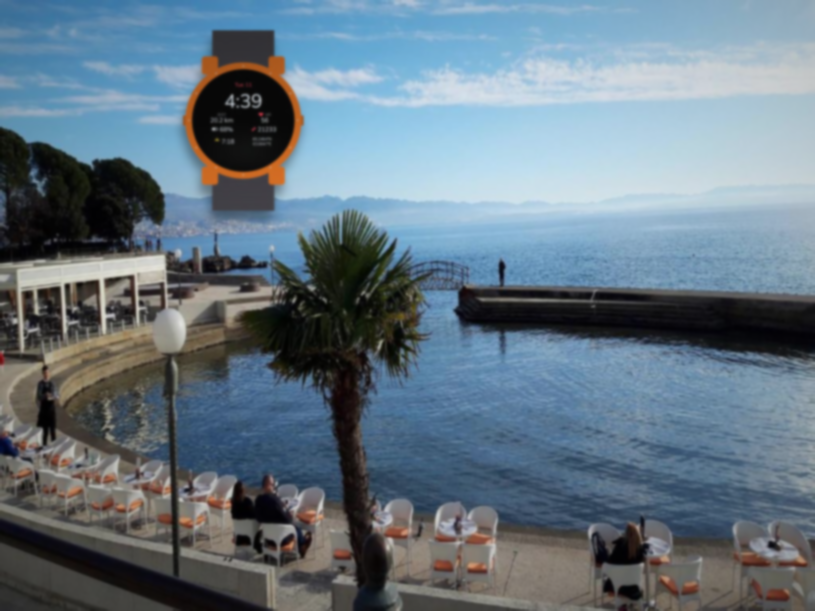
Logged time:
h=4 m=39
